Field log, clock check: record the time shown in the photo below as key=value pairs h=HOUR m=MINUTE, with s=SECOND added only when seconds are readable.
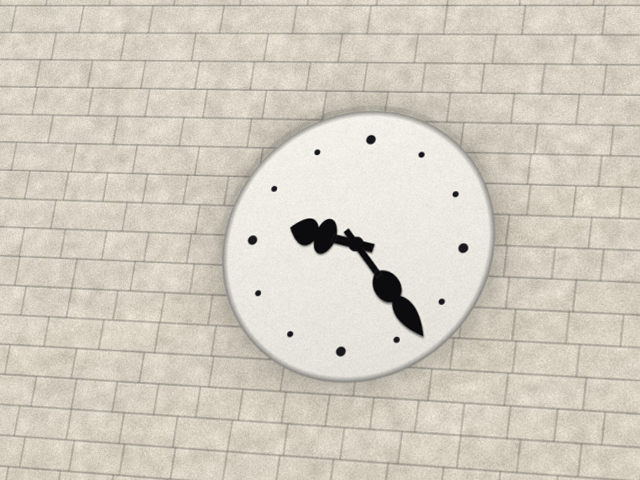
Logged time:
h=9 m=23
